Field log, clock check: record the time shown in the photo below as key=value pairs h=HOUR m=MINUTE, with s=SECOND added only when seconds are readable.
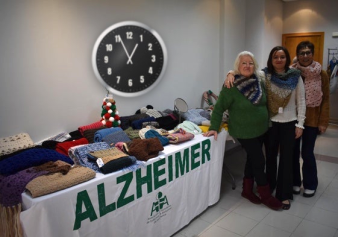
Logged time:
h=12 m=56
